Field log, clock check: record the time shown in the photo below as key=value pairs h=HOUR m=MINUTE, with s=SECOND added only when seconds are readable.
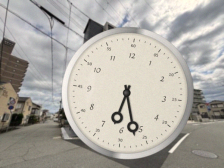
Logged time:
h=6 m=27
